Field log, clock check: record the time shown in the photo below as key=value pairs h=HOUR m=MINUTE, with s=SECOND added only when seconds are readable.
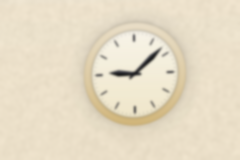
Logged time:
h=9 m=8
